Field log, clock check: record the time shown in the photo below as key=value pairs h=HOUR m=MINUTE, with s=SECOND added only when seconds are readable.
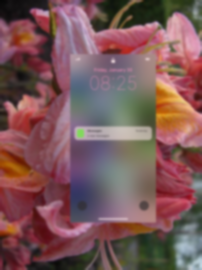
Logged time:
h=8 m=25
